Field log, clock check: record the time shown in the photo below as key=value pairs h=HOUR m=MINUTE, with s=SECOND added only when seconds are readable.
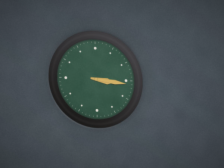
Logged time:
h=3 m=16
